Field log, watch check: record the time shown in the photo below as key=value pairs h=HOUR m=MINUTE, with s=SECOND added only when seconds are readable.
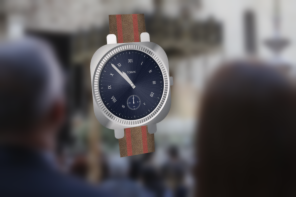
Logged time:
h=10 m=53
